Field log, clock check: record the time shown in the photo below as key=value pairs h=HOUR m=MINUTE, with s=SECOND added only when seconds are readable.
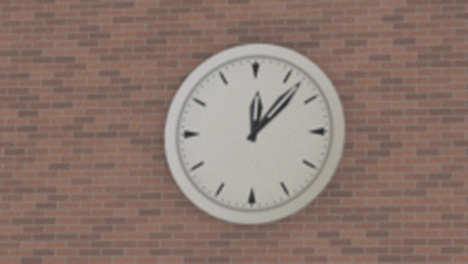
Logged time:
h=12 m=7
